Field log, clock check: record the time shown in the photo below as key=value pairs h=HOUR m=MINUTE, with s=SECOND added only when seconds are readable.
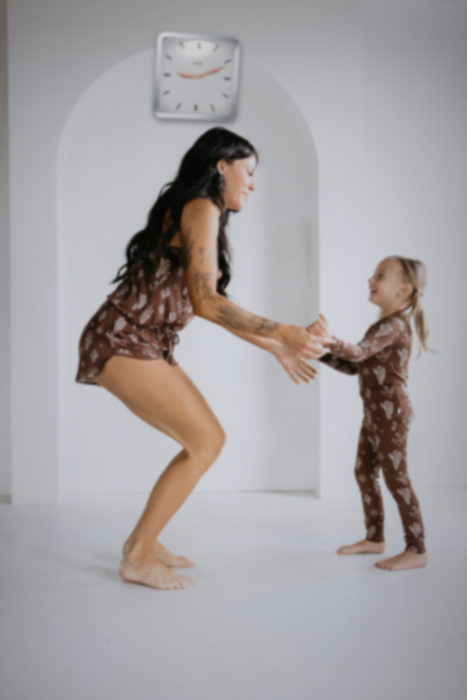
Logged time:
h=9 m=11
